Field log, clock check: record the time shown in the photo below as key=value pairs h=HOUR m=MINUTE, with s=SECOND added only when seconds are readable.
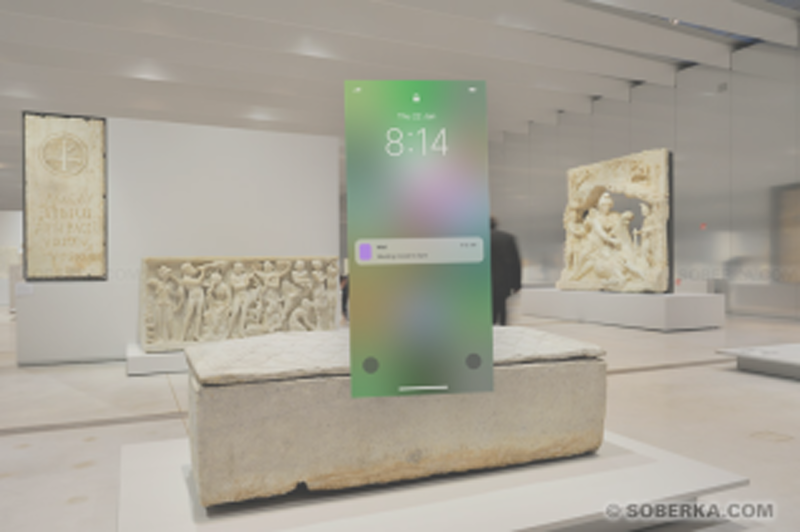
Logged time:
h=8 m=14
